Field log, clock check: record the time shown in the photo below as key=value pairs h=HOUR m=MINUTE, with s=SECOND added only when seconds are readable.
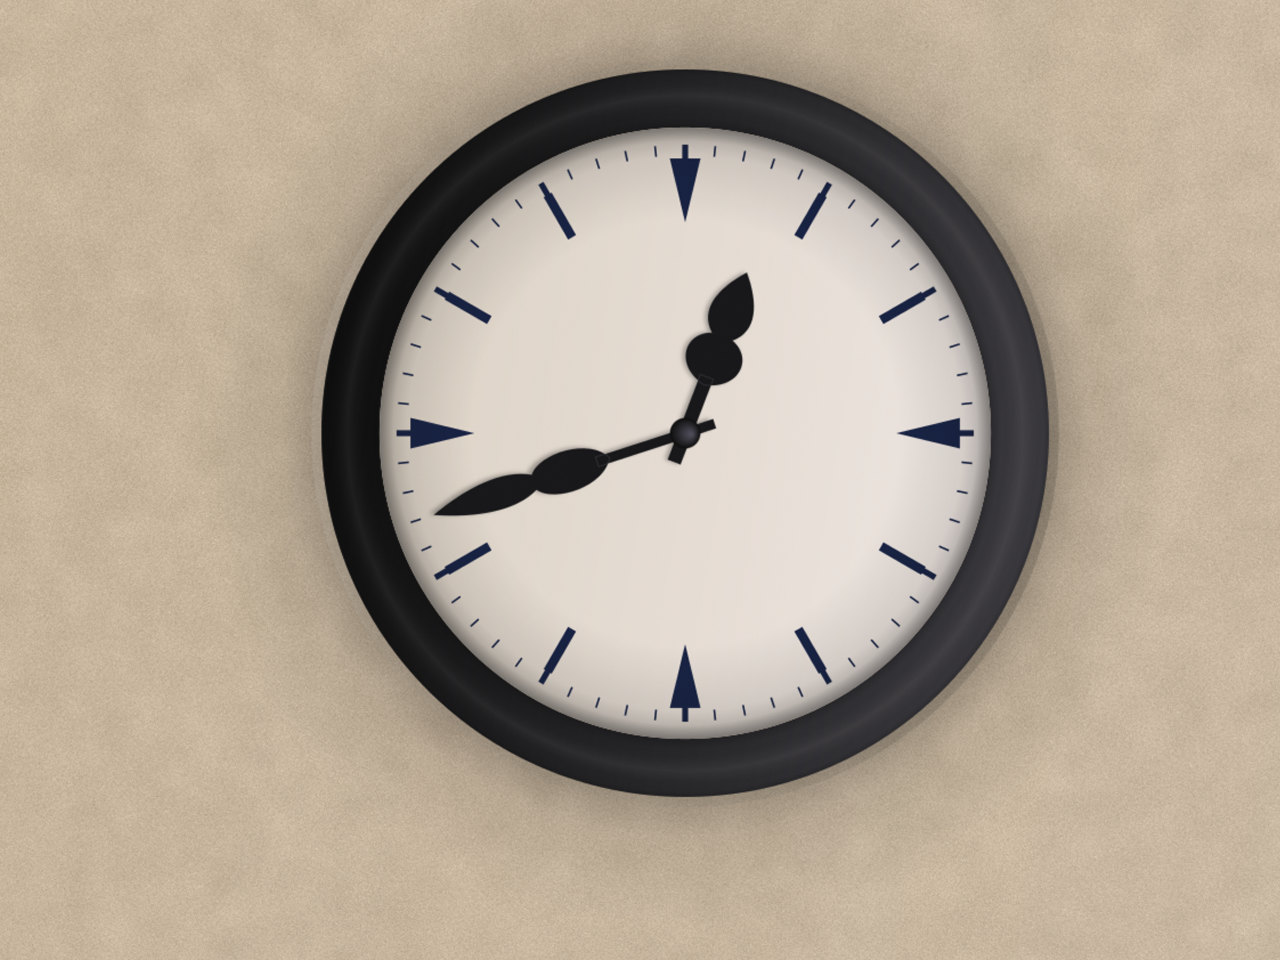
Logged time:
h=12 m=42
